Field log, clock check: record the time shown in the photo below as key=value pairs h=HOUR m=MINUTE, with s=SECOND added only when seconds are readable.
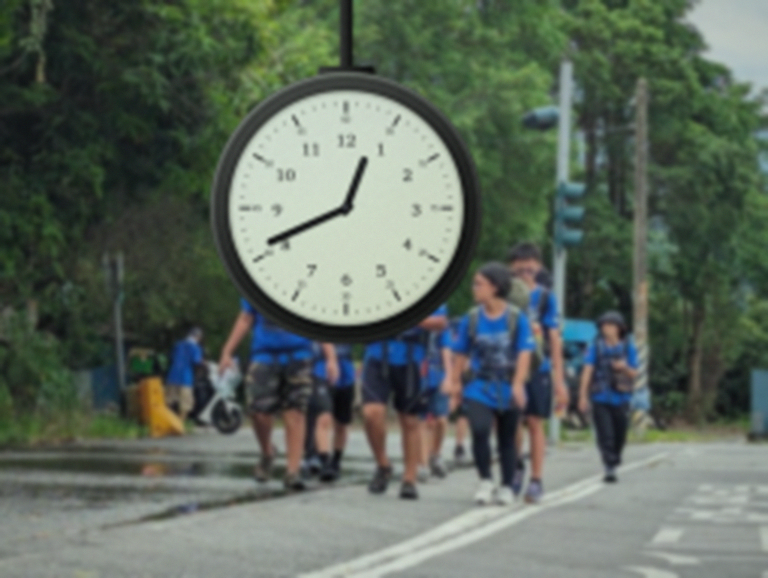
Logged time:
h=12 m=41
